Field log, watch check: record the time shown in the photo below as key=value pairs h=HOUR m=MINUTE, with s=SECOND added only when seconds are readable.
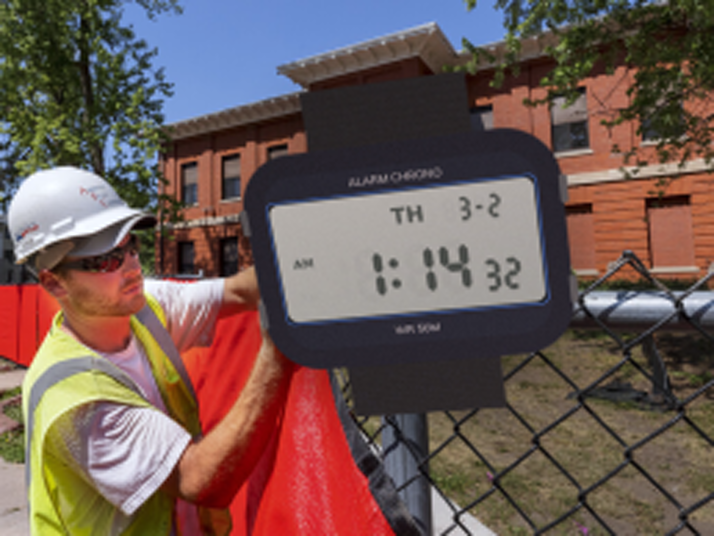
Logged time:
h=1 m=14 s=32
